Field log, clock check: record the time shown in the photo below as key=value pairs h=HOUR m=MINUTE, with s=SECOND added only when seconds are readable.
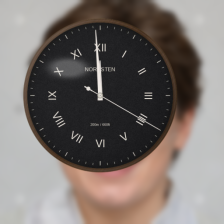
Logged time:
h=11 m=59 s=20
